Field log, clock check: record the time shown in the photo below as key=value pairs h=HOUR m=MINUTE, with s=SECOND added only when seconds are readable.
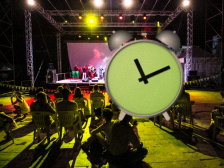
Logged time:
h=11 m=11
